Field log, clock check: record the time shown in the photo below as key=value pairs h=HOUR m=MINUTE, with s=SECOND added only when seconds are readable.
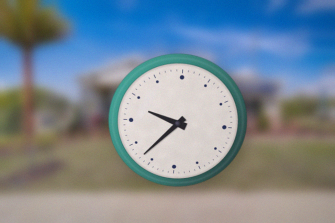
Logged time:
h=9 m=37
